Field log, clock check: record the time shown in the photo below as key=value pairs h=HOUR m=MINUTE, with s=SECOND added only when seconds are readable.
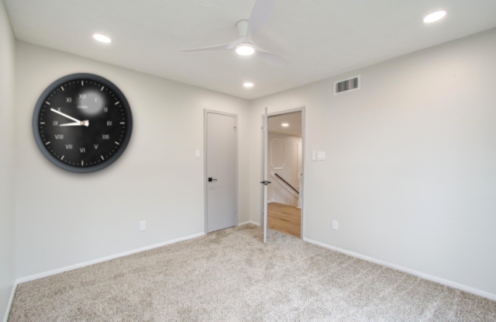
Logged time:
h=8 m=49
